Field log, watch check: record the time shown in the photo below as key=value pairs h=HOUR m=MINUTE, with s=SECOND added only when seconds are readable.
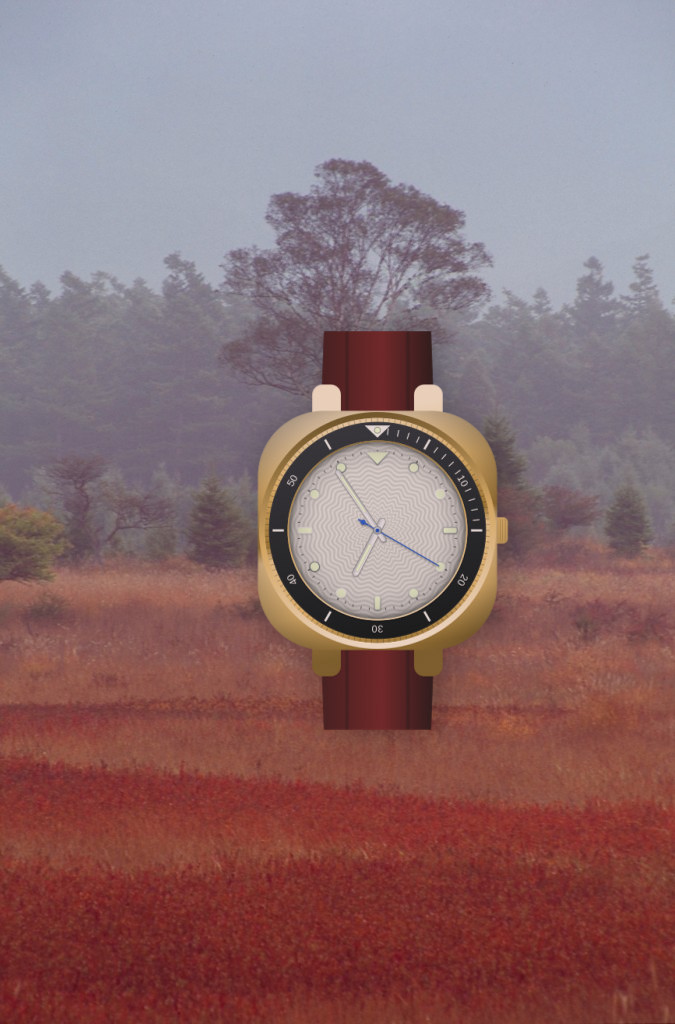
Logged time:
h=6 m=54 s=20
